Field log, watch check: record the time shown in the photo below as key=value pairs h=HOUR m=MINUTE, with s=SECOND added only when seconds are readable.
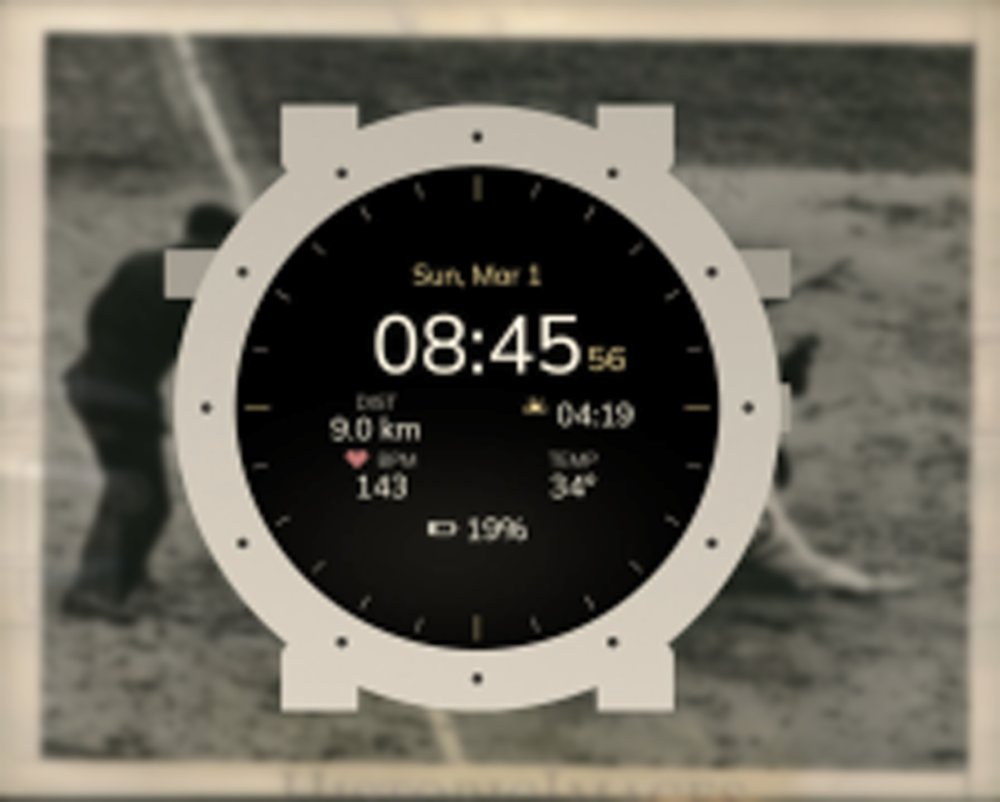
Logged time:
h=8 m=45 s=56
